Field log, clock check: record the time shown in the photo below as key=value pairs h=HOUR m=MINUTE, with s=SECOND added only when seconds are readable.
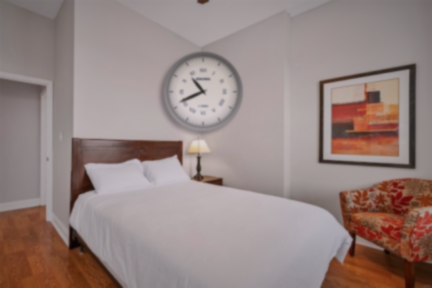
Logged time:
h=10 m=41
